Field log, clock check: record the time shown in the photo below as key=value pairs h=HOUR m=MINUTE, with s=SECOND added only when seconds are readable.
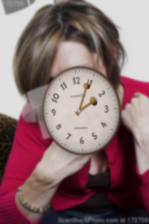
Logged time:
h=2 m=4
